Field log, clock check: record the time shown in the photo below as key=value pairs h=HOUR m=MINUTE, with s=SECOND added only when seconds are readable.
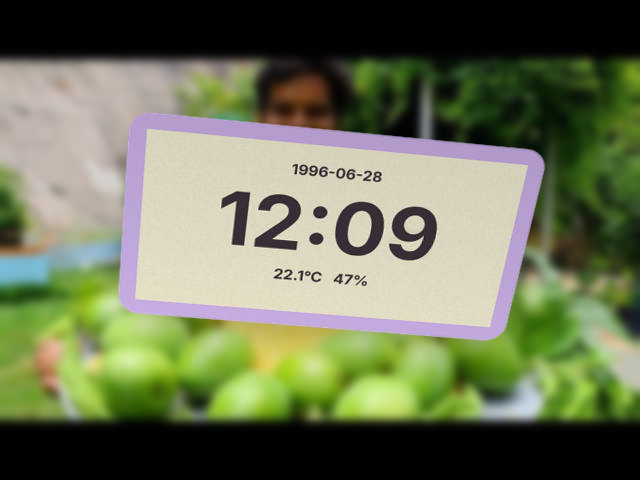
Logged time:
h=12 m=9
